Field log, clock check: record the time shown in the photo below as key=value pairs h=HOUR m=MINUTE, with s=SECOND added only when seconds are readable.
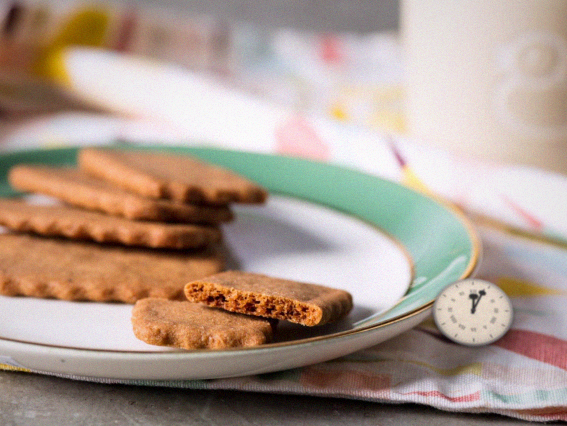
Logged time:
h=12 m=4
